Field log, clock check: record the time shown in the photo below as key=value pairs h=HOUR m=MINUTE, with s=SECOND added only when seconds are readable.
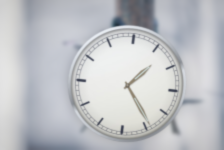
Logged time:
h=1 m=24
